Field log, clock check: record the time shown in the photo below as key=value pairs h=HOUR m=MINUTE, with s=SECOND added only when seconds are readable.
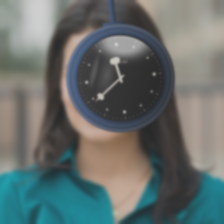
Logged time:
h=11 m=39
